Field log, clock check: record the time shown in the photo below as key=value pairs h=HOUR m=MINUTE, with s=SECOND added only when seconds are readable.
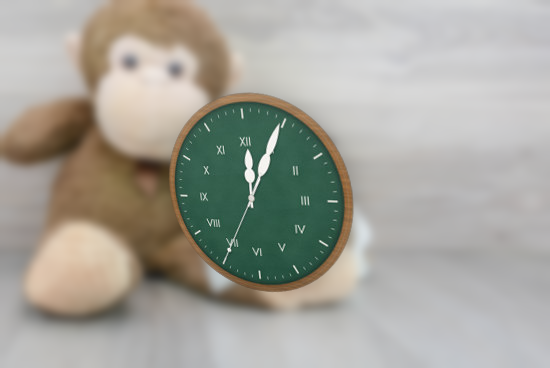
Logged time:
h=12 m=4 s=35
